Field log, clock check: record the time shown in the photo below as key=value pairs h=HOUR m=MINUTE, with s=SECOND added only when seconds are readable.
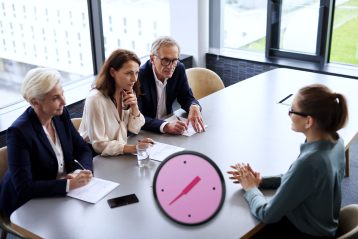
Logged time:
h=1 m=39
